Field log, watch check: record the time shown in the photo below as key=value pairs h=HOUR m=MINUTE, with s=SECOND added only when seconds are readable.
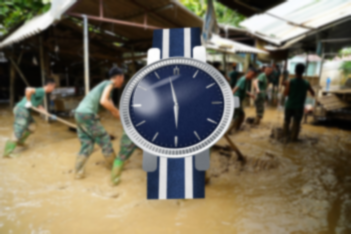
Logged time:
h=5 m=58
